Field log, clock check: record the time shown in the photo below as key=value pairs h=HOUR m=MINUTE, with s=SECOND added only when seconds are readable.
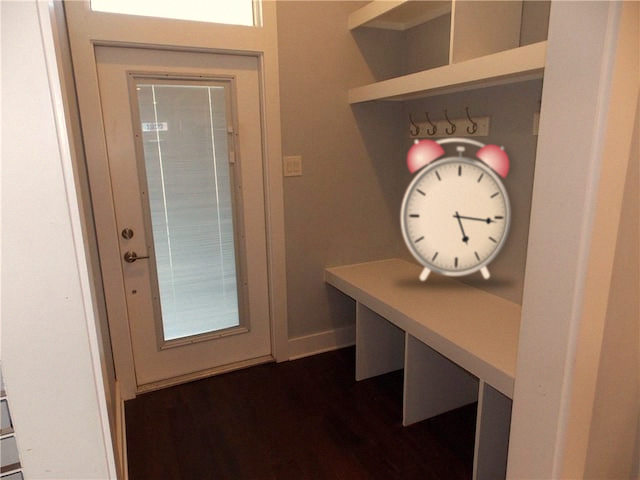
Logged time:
h=5 m=16
